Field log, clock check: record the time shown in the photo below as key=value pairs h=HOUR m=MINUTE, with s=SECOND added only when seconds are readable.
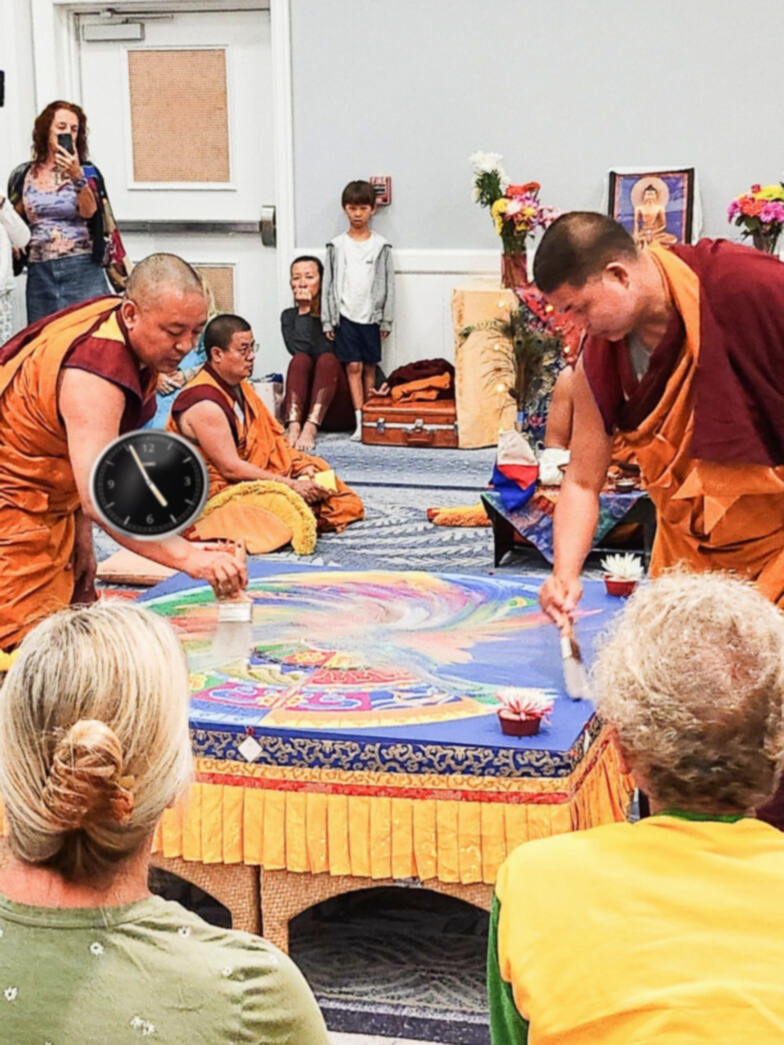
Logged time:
h=4 m=56
